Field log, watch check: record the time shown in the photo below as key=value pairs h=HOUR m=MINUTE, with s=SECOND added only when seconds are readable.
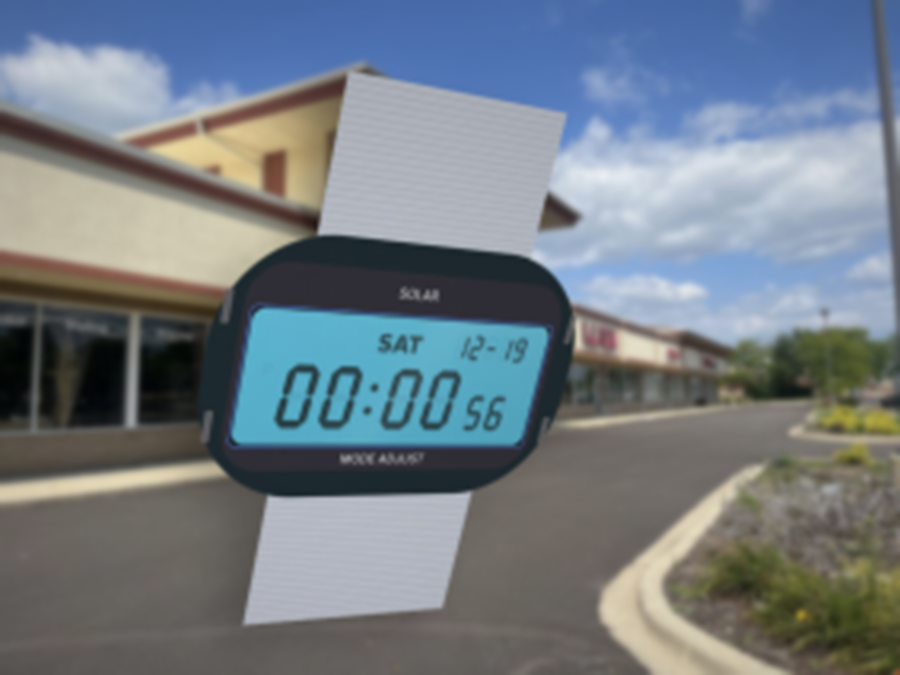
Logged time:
h=0 m=0 s=56
